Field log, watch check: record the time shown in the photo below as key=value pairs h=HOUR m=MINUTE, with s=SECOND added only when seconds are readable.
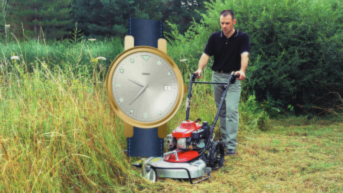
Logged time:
h=9 m=37
